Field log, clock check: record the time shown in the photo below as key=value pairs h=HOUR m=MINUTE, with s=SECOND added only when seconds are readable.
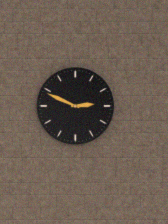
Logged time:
h=2 m=49
